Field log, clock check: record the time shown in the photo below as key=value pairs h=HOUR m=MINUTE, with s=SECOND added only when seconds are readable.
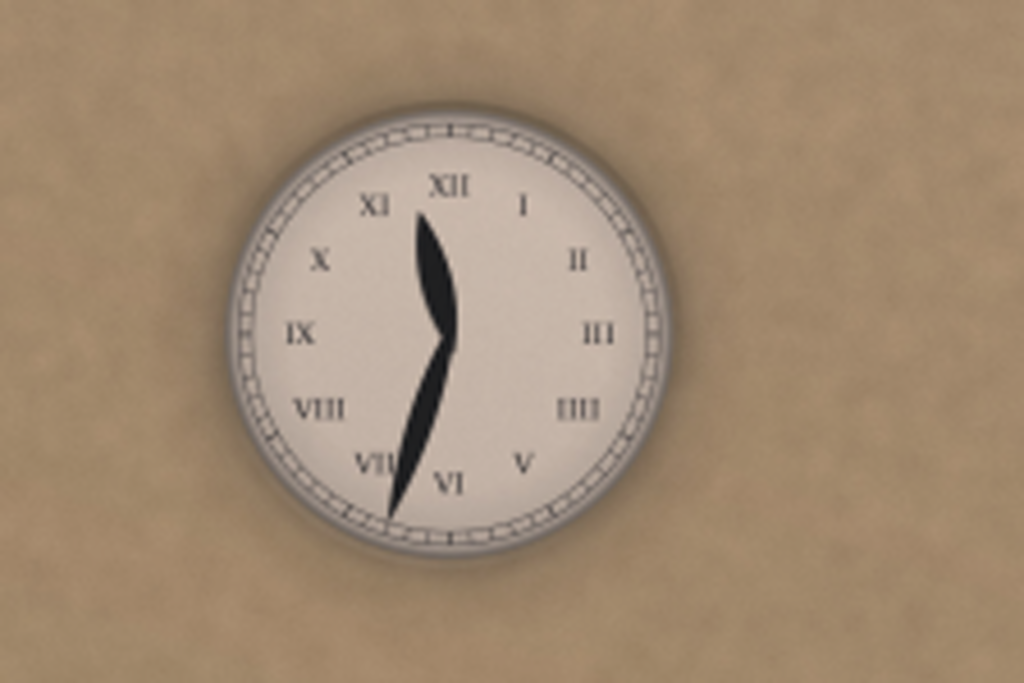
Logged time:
h=11 m=33
